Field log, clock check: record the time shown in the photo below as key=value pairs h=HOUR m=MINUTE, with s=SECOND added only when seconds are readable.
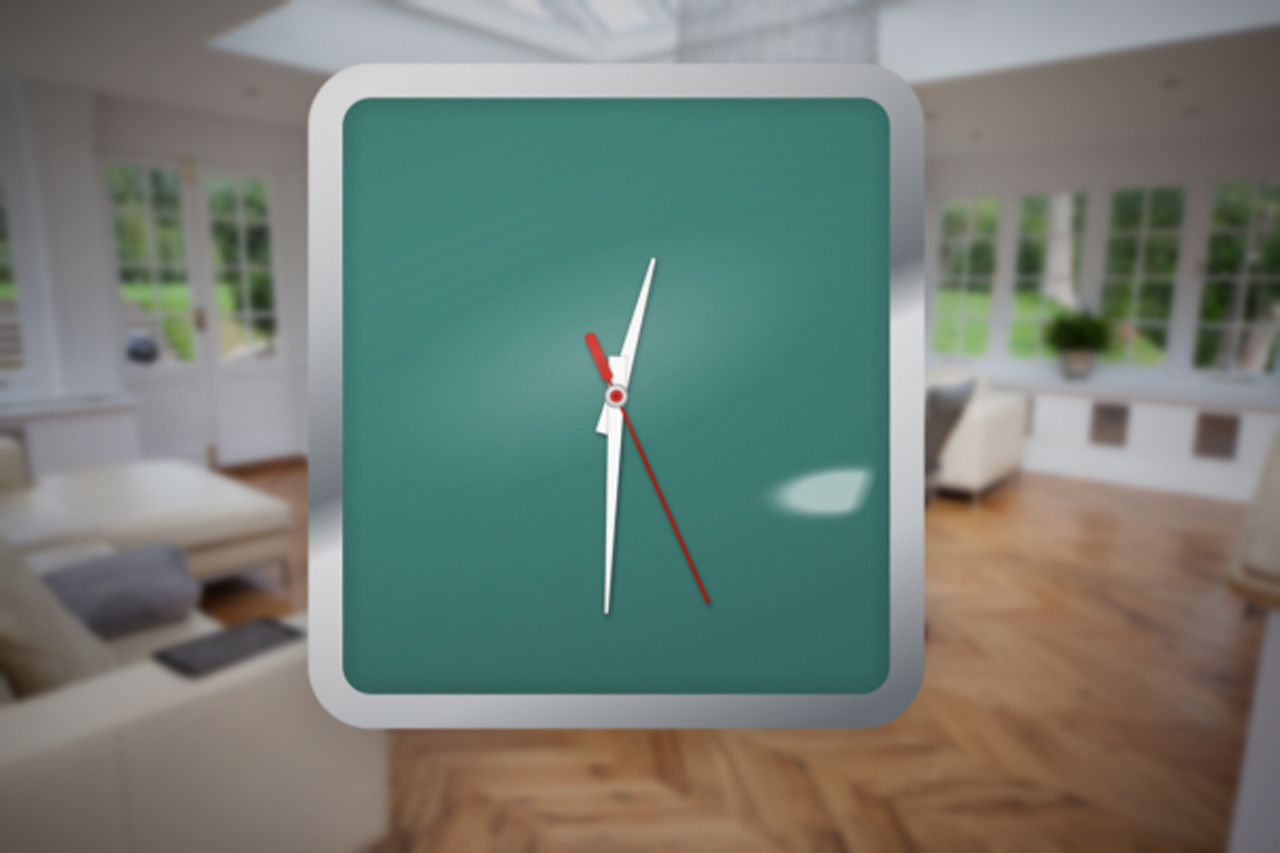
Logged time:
h=12 m=30 s=26
